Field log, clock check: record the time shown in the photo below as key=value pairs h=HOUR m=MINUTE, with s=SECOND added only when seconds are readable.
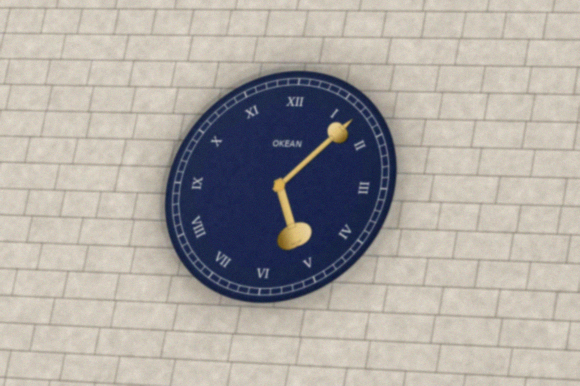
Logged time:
h=5 m=7
